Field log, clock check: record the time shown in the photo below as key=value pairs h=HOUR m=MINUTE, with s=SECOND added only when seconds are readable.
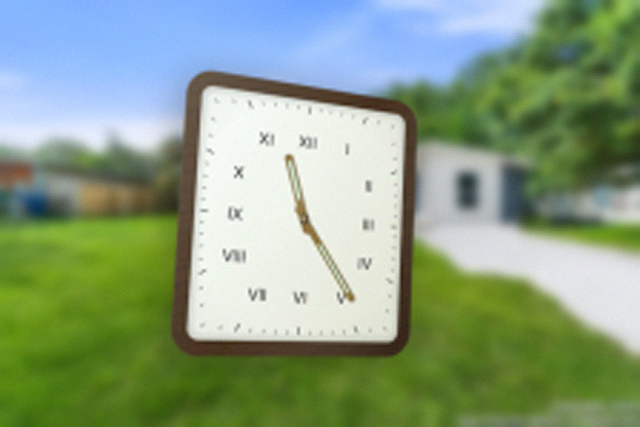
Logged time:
h=11 m=24
